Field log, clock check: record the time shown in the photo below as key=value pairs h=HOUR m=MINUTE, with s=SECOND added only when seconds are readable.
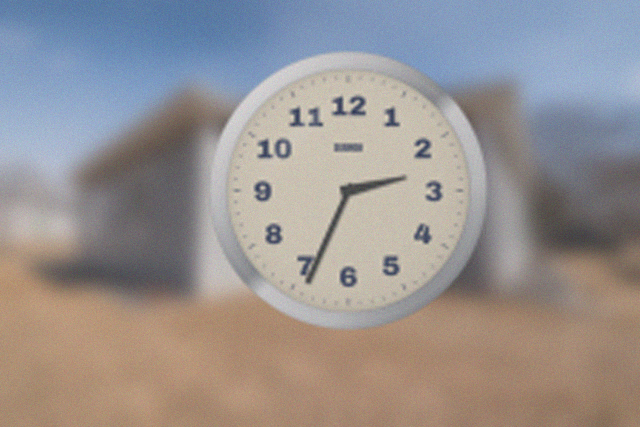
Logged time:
h=2 m=34
